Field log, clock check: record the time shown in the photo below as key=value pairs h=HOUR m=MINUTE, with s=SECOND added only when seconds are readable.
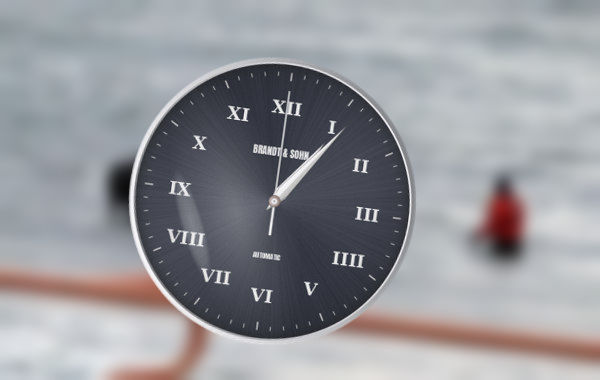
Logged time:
h=1 m=6 s=0
